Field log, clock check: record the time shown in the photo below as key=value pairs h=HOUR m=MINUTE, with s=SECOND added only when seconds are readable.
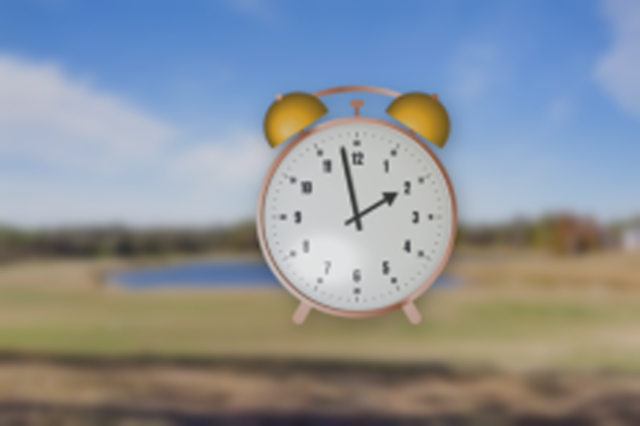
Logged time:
h=1 m=58
